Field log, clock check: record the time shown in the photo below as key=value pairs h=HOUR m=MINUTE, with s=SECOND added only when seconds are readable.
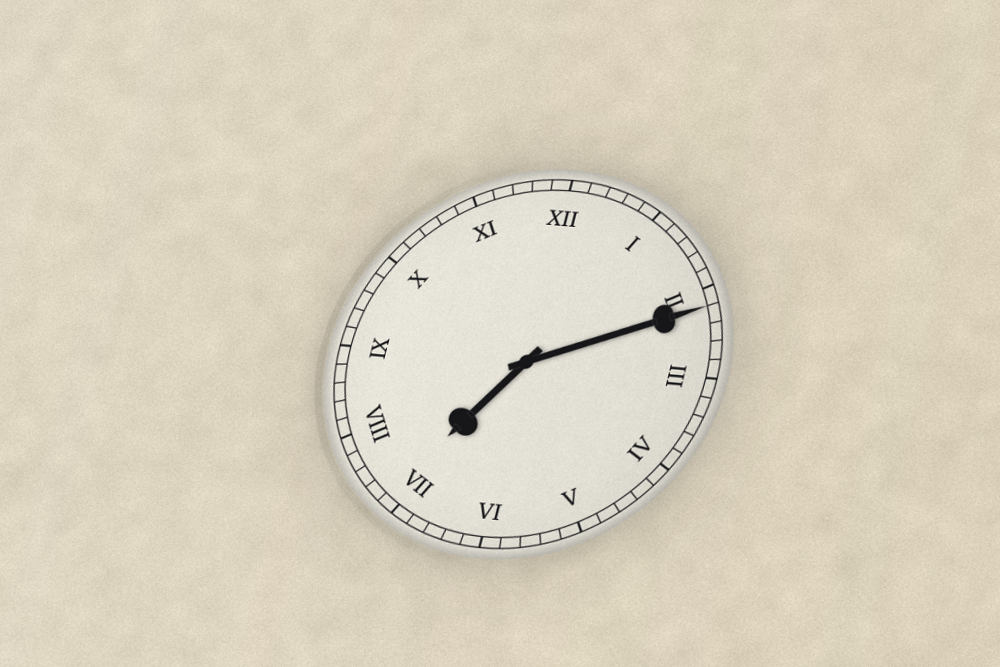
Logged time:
h=7 m=11
